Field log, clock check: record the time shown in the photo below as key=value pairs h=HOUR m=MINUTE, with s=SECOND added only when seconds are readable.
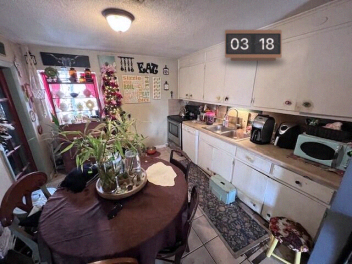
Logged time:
h=3 m=18
